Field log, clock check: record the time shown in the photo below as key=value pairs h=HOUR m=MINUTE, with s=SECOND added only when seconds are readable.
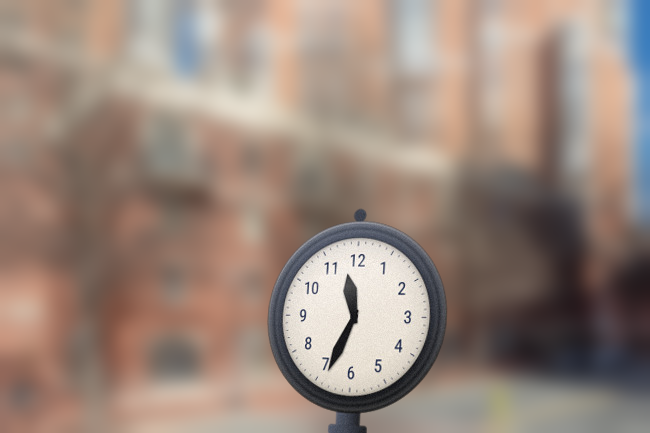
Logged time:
h=11 m=34
